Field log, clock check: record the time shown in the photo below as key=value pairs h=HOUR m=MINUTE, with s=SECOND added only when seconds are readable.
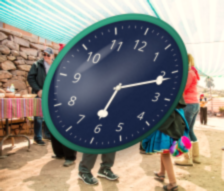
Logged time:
h=6 m=11
